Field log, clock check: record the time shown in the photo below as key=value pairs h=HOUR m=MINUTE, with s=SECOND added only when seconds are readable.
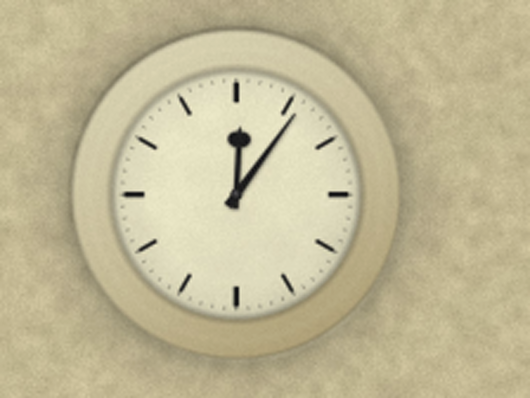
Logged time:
h=12 m=6
